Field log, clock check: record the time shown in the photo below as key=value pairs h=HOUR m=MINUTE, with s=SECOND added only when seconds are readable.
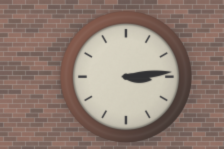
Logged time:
h=3 m=14
